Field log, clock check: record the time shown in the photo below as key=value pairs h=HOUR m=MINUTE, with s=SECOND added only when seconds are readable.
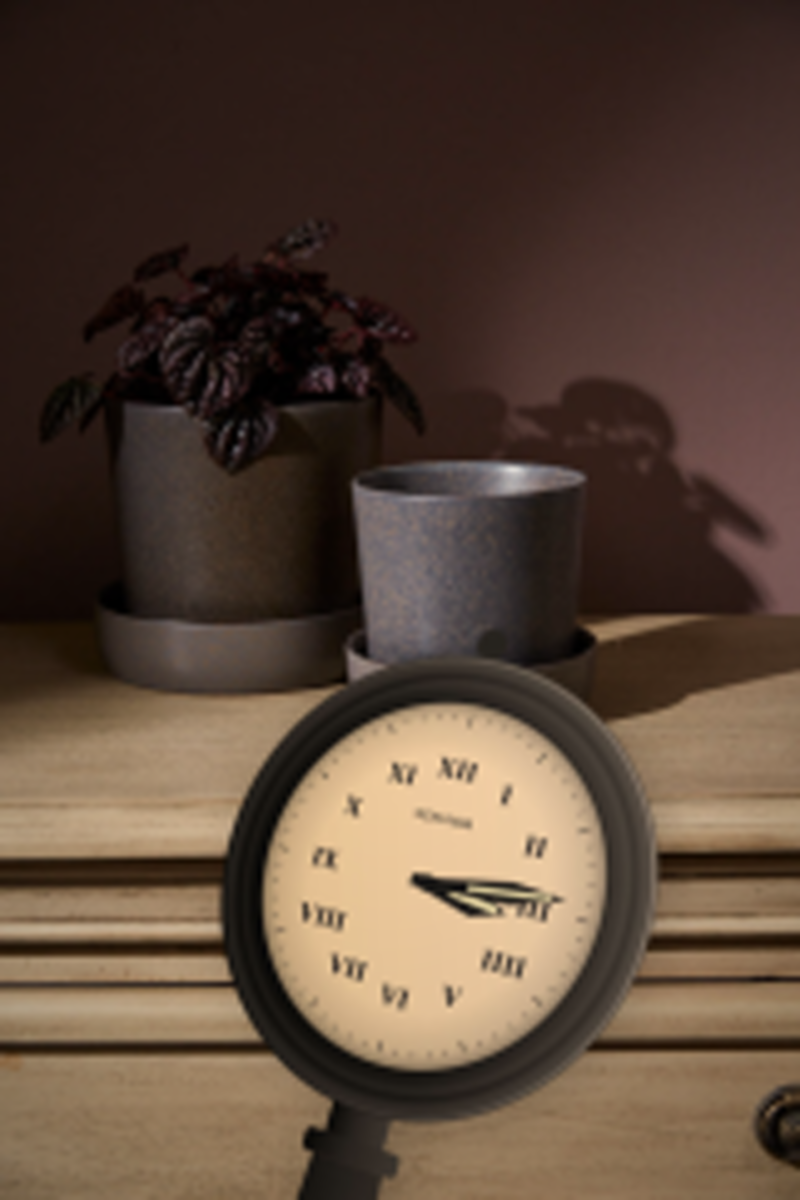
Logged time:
h=3 m=14
